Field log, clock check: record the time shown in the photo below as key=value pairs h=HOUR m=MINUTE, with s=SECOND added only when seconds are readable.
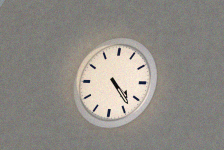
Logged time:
h=4 m=23
